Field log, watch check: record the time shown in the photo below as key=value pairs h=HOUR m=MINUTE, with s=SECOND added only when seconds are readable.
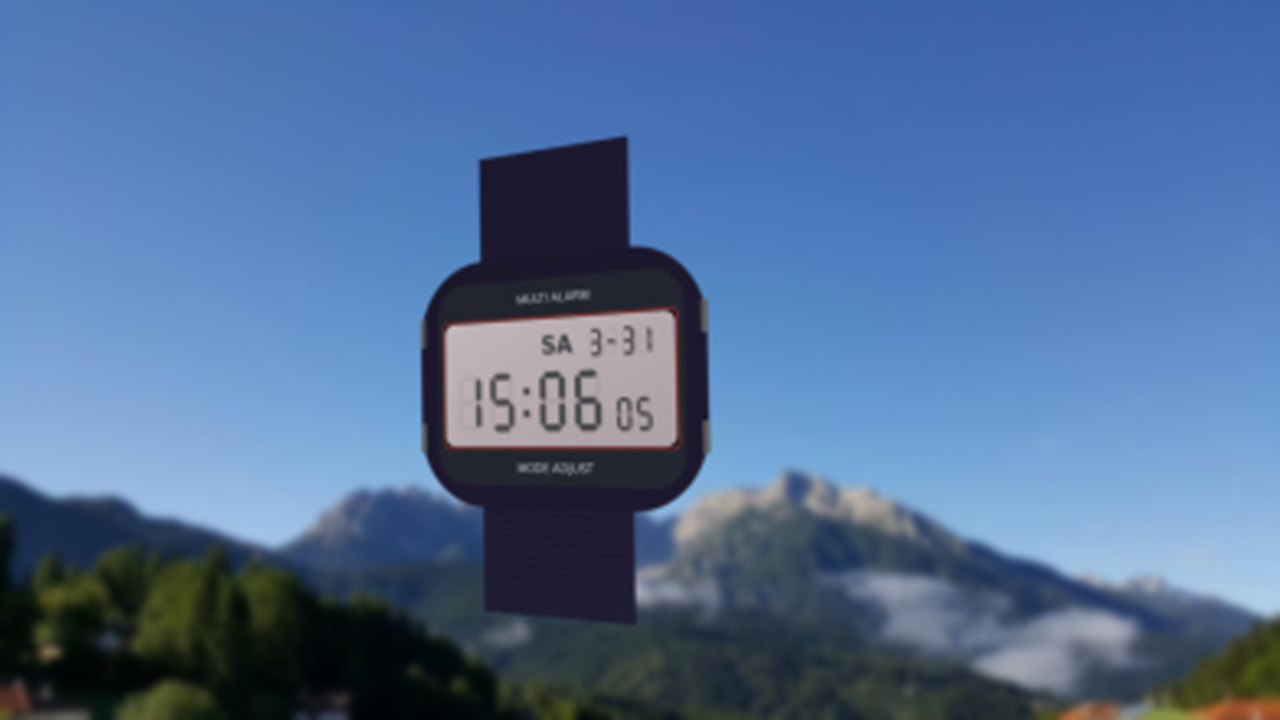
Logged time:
h=15 m=6 s=5
